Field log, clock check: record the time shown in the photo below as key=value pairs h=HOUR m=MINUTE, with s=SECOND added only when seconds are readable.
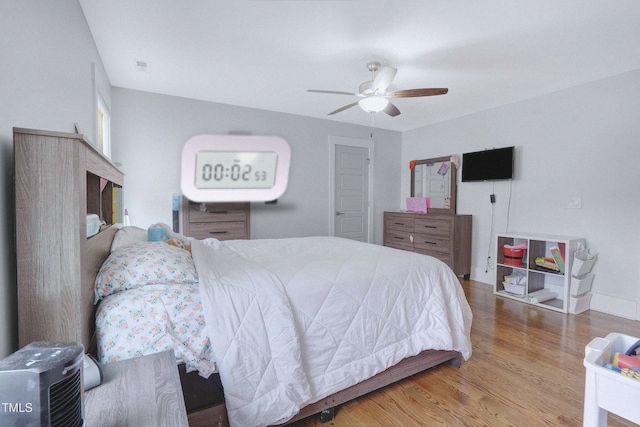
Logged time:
h=0 m=2
